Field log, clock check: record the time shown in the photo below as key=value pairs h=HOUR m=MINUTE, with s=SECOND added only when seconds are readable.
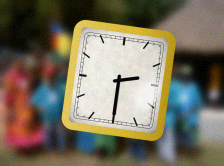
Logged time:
h=2 m=30
